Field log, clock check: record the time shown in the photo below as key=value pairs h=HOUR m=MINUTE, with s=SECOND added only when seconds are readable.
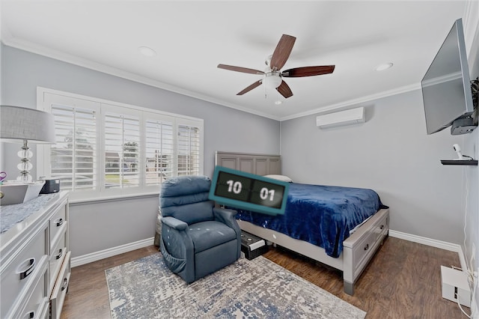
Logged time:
h=10 m=1
